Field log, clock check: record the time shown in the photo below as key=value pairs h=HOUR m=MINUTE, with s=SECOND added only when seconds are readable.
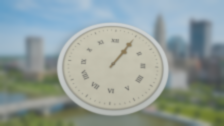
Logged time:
h=1 m=5
